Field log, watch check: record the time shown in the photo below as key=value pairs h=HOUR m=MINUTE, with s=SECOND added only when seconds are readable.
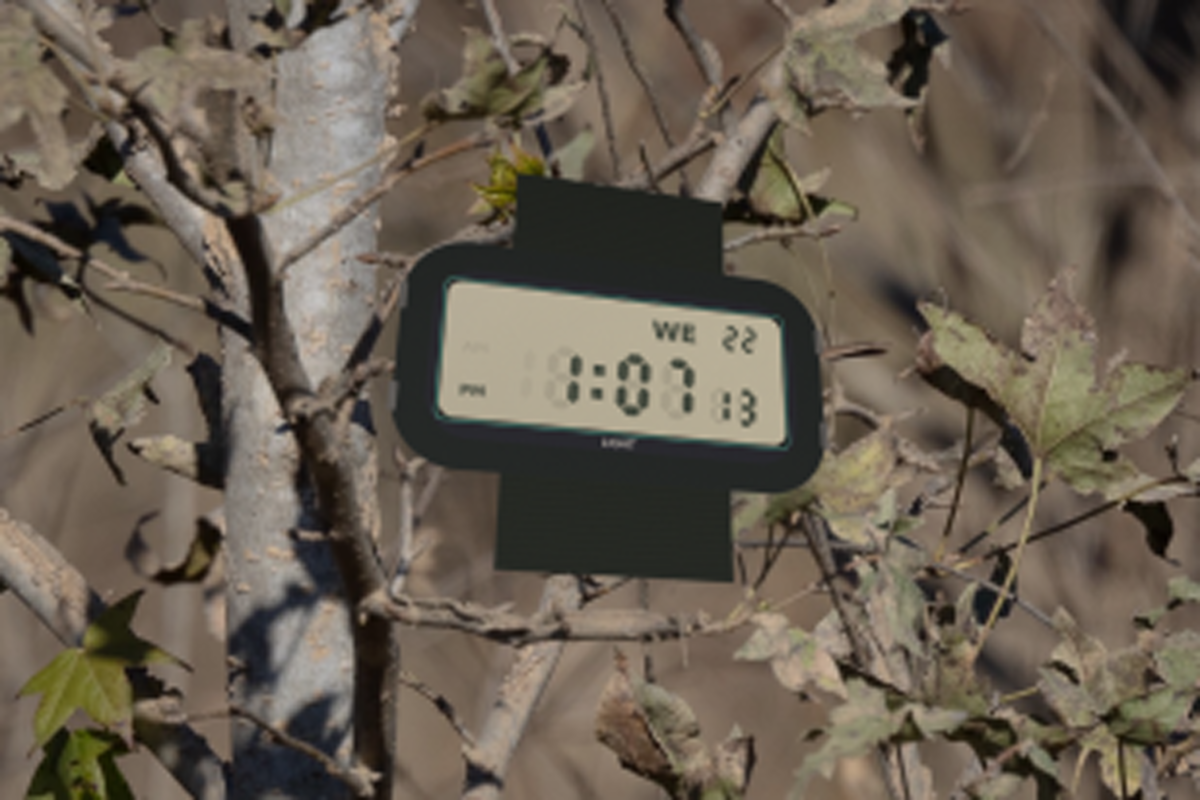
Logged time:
h=1 m=7 s=13
